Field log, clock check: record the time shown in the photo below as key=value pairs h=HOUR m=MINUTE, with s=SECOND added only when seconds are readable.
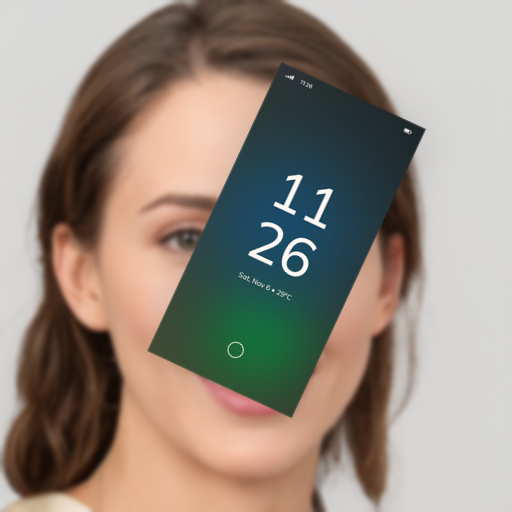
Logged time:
h=11 m=26
